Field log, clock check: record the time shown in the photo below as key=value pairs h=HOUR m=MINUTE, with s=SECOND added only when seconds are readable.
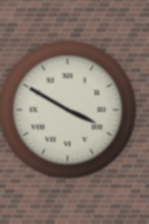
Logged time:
h=3 m=50
